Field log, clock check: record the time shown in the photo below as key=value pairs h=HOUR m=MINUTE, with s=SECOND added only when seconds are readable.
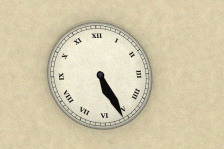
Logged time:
h=5 m=26
